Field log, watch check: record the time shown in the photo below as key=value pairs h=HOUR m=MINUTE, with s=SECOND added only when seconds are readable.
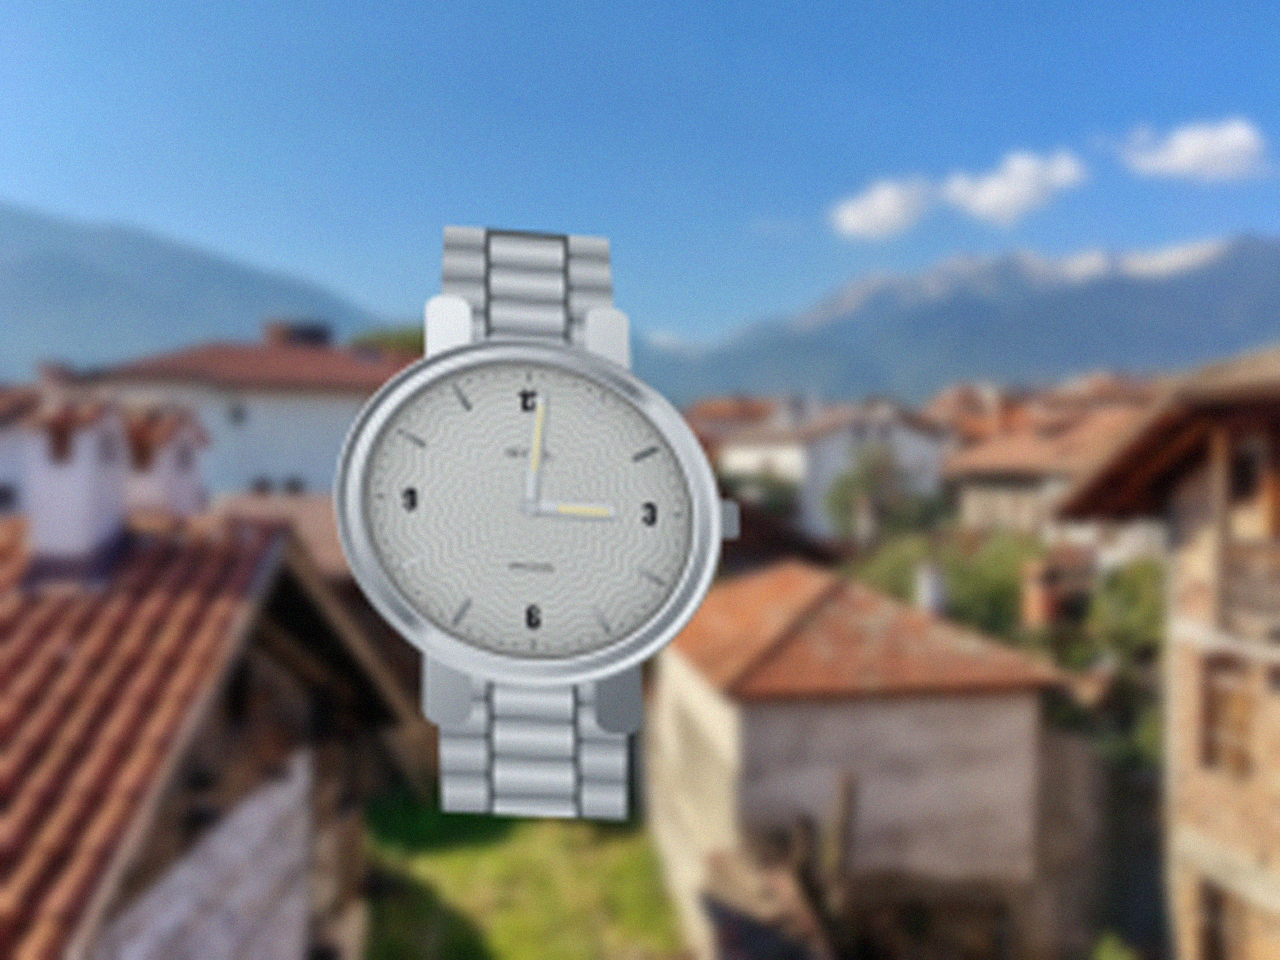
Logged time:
h=3 m=1
